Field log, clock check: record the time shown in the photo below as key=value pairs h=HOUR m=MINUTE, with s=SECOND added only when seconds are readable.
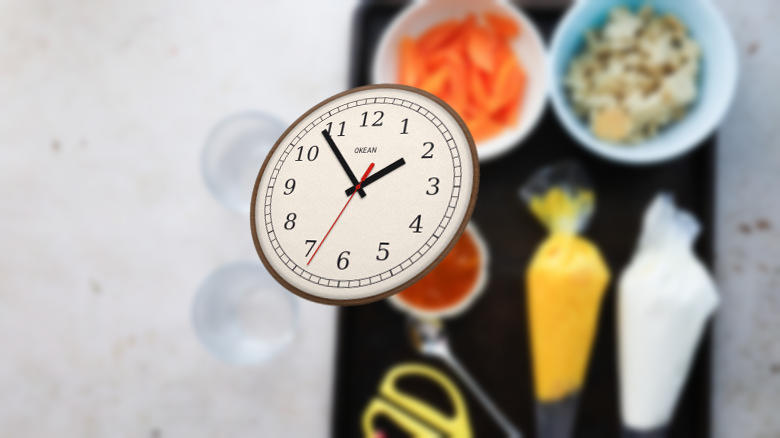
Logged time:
h=1 m=53 s=34
